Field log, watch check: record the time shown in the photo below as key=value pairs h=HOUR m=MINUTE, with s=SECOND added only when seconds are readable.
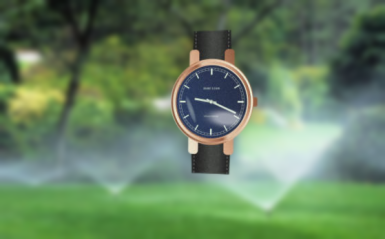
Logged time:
h=9 m=19
